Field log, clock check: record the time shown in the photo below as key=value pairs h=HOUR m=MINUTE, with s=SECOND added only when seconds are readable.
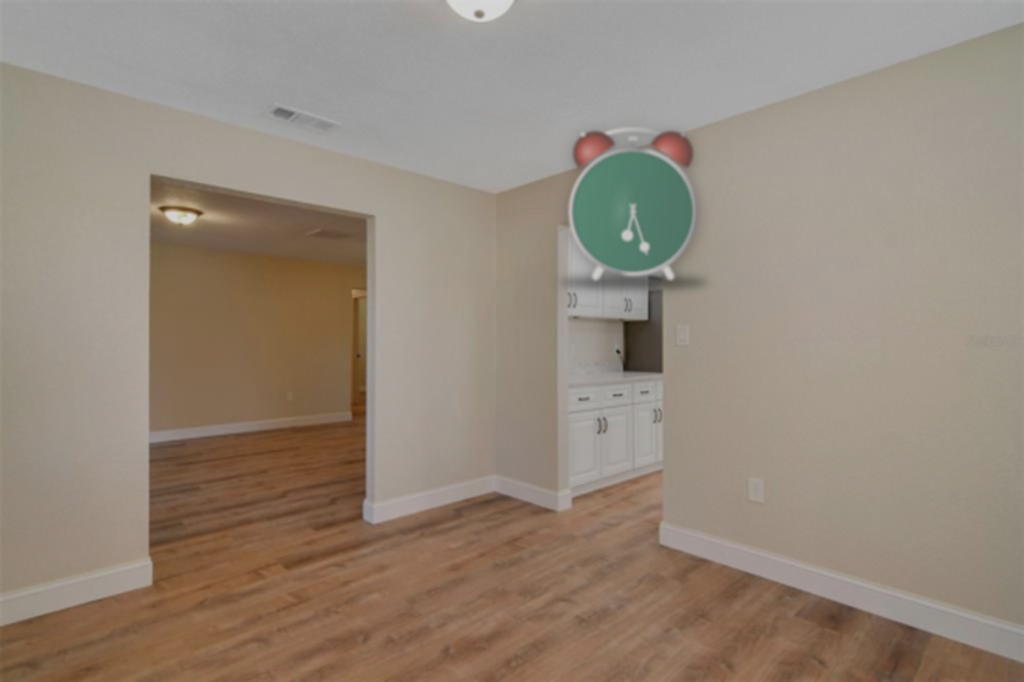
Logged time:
h=6 m=27
